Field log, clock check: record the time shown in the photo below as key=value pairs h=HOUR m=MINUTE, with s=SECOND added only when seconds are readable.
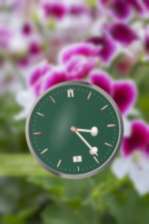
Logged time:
h=3 m=24
